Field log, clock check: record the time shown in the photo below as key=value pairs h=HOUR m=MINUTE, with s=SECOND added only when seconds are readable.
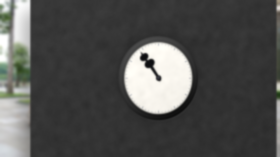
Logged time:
h=10 m=54
